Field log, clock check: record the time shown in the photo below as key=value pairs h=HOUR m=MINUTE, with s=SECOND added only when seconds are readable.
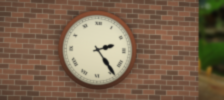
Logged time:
h=2 m=24
